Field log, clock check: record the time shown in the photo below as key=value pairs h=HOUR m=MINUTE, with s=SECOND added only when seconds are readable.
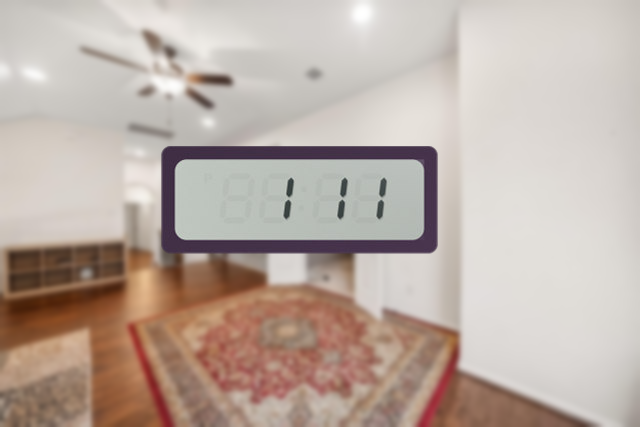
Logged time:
h=1 m=11
